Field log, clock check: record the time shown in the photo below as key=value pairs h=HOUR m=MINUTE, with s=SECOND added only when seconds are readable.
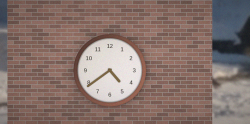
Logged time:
h=4 m=39
